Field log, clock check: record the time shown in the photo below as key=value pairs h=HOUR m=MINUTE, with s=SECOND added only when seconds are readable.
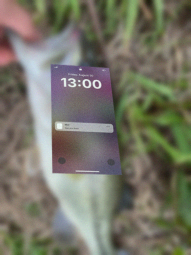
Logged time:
h=13 m=0
